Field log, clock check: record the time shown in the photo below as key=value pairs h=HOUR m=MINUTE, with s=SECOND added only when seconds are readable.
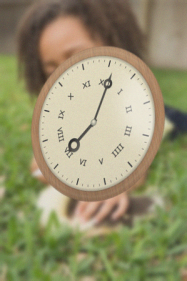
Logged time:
h=7 m=1
